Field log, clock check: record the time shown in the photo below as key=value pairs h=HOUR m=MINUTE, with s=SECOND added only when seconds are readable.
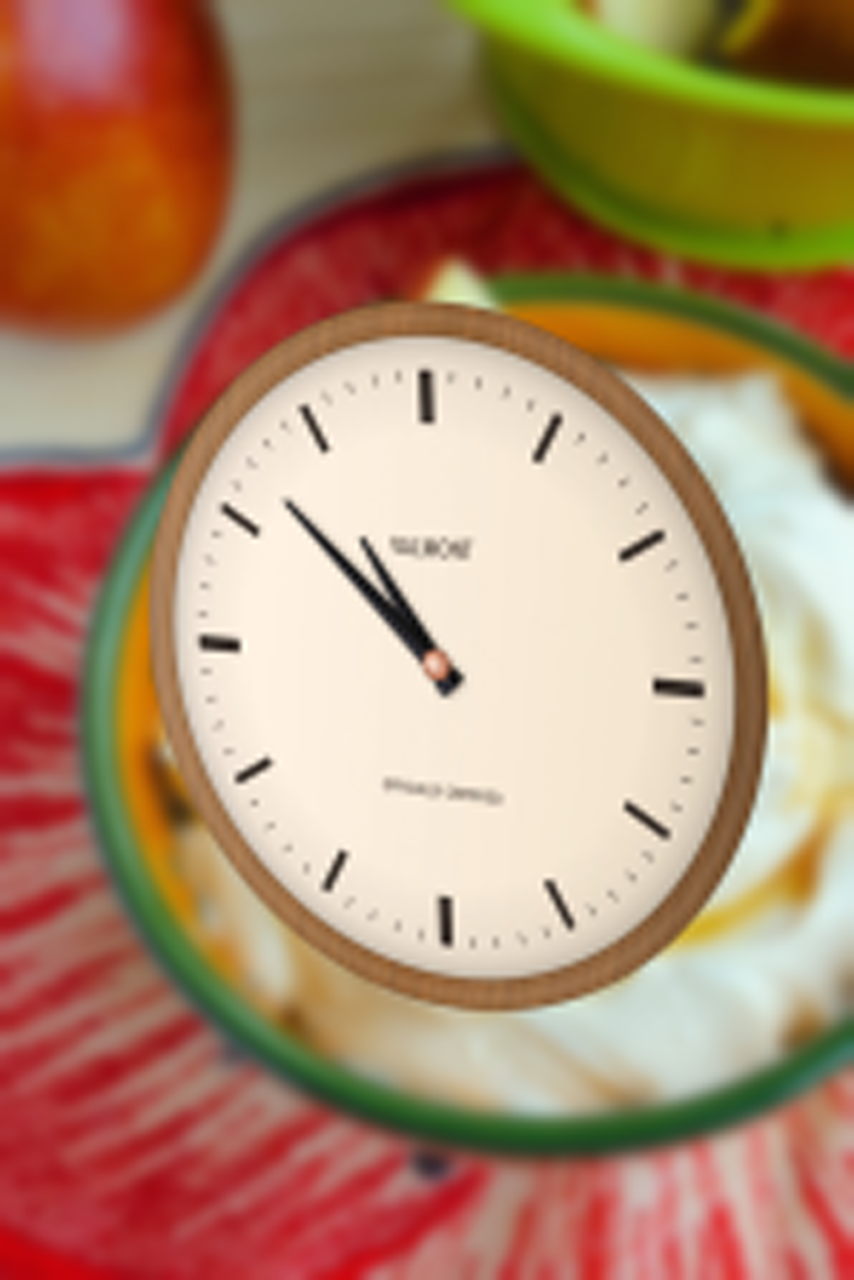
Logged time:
h=10 m=52
